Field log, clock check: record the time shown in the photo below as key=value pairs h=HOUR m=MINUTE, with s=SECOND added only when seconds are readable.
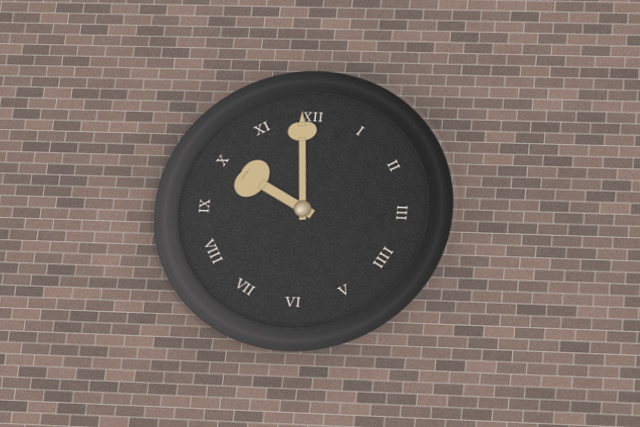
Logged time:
h=9 m=59
